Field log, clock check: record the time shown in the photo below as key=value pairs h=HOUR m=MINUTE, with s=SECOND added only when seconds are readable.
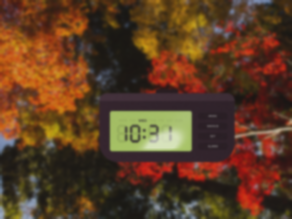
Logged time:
h=10 m=31
